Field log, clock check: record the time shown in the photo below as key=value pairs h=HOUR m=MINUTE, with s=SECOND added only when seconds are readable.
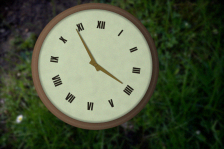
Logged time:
h=3 m=54
